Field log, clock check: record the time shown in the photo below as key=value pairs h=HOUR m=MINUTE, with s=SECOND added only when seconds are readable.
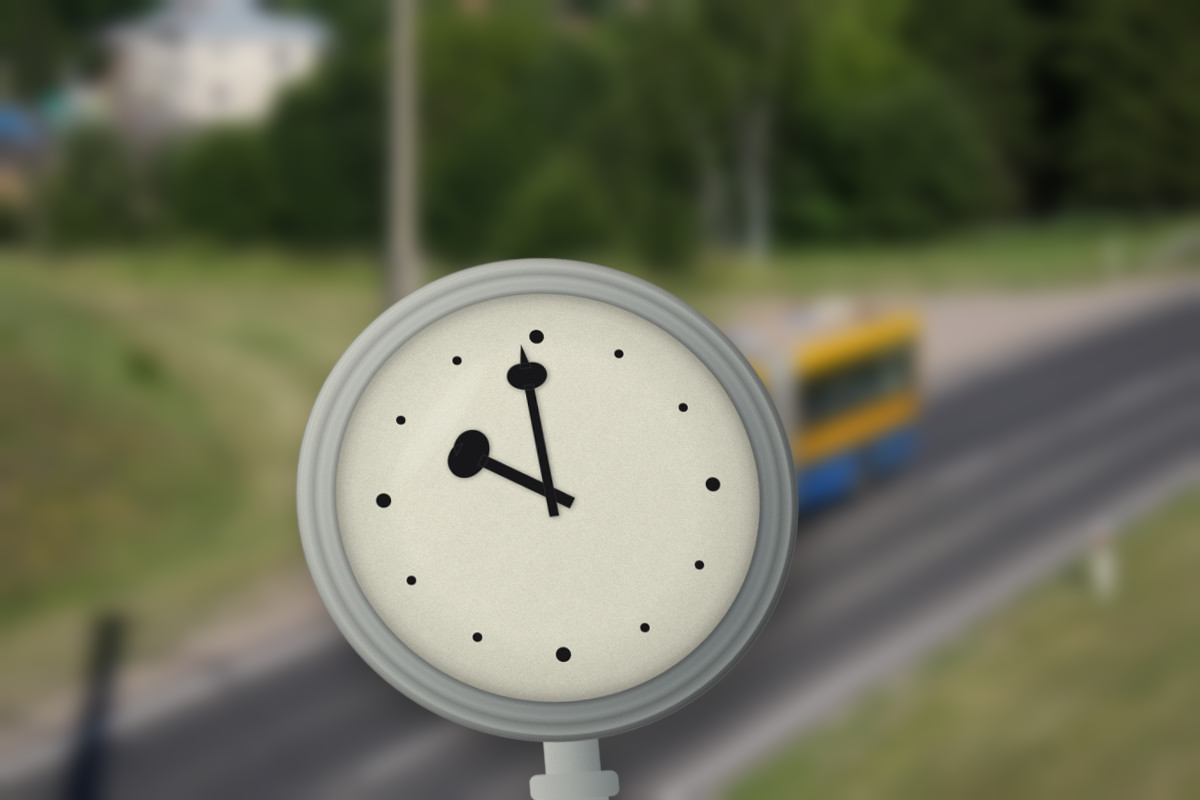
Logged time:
h=9 m=59
